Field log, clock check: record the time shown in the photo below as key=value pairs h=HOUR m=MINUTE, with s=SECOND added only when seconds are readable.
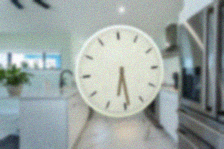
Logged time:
h=6 m=29
